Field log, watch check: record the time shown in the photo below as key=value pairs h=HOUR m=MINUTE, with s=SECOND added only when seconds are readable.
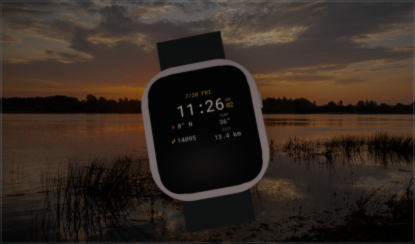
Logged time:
h=11 m=26
